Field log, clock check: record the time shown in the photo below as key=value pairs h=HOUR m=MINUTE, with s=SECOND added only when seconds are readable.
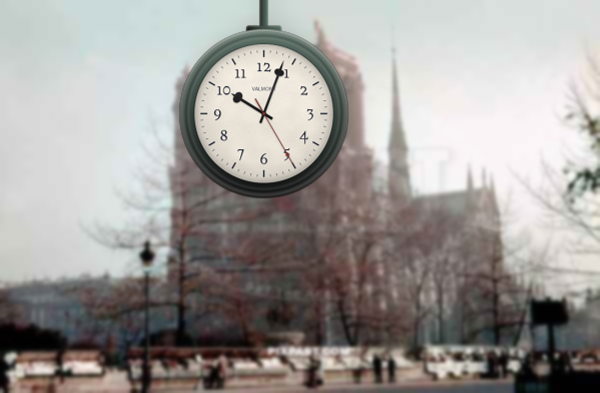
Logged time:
h=10 m=3 s=25
